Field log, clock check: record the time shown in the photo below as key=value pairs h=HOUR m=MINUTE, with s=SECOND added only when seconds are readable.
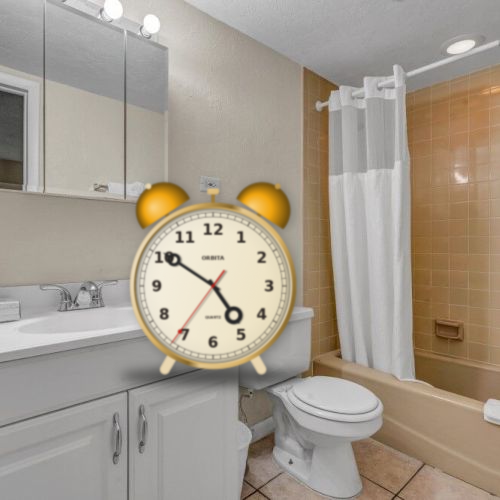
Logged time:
h=4 m=50 s=36
